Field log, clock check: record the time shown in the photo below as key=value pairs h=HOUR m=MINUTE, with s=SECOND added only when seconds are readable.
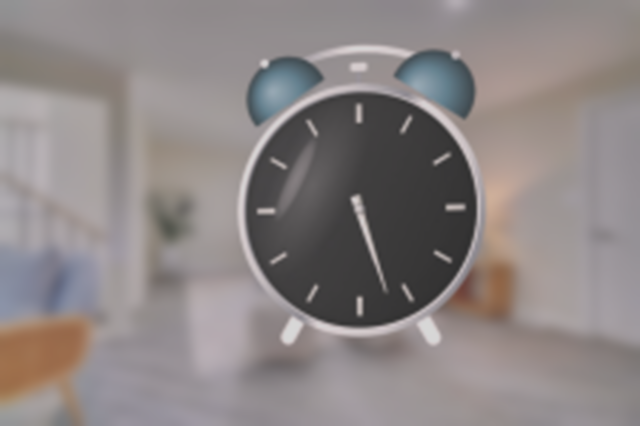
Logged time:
h=5 m=27
